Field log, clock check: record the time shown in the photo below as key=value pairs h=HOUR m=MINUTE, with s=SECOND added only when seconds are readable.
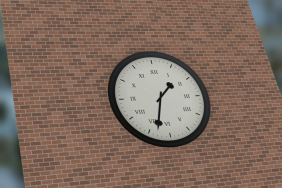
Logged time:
h=1 m=33
